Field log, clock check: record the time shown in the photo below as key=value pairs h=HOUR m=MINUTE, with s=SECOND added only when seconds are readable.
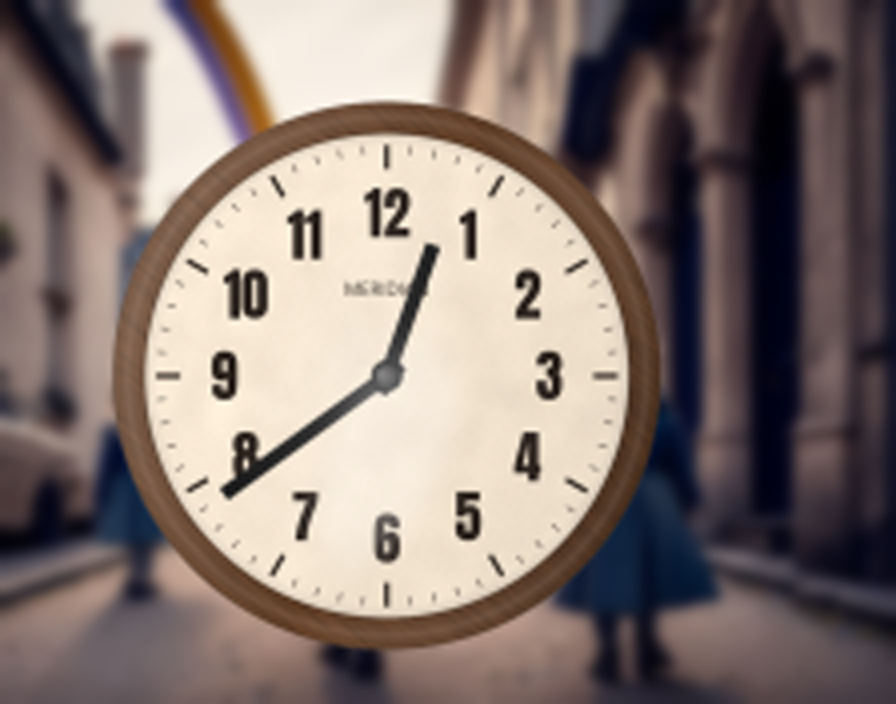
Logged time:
h=12 m=39
